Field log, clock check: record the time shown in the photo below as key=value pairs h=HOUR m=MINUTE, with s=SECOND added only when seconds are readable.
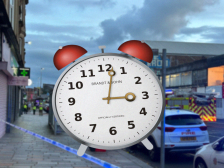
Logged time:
h=3 m=2
